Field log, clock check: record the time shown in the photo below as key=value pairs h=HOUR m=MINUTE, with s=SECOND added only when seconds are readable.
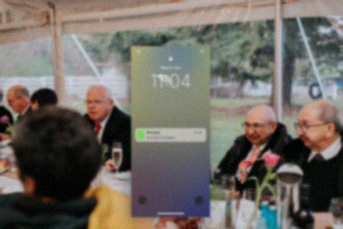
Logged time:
h=11 m=4
